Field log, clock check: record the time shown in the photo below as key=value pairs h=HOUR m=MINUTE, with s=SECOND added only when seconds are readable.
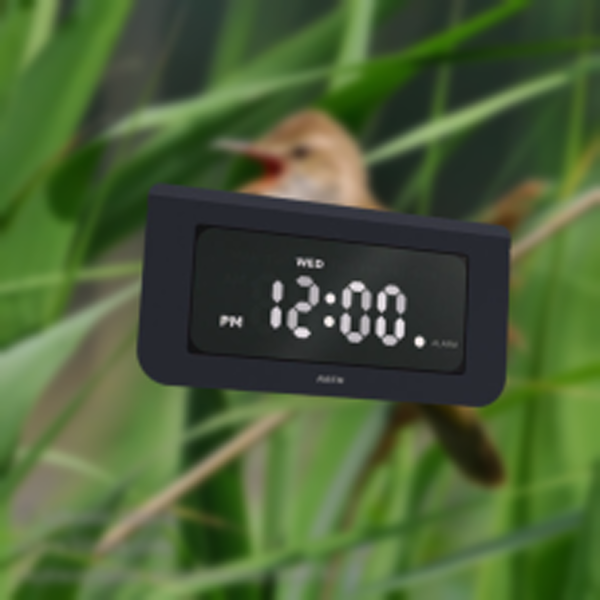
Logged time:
h=12 m=0
